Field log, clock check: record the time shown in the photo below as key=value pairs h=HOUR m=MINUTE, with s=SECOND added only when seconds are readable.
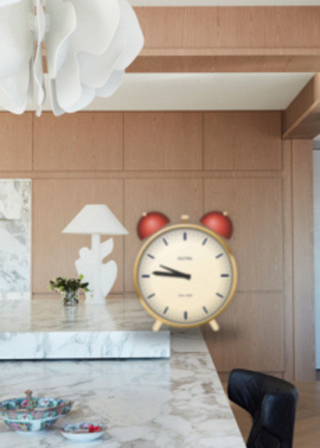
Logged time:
h=9 m=46
